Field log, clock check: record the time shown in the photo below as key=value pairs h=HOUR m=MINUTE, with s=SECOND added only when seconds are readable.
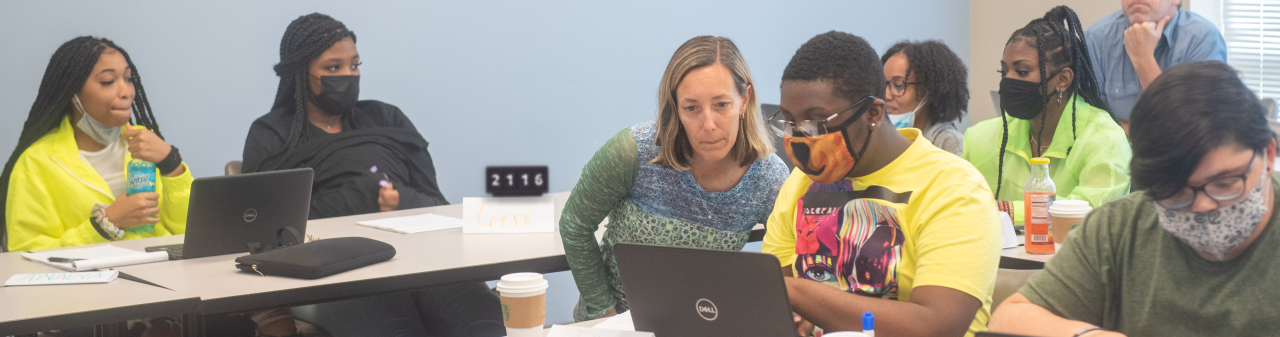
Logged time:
h=21 m=16
